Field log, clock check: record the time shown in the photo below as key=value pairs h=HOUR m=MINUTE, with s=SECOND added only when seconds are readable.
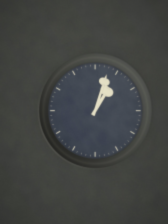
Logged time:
h=1 m=3
